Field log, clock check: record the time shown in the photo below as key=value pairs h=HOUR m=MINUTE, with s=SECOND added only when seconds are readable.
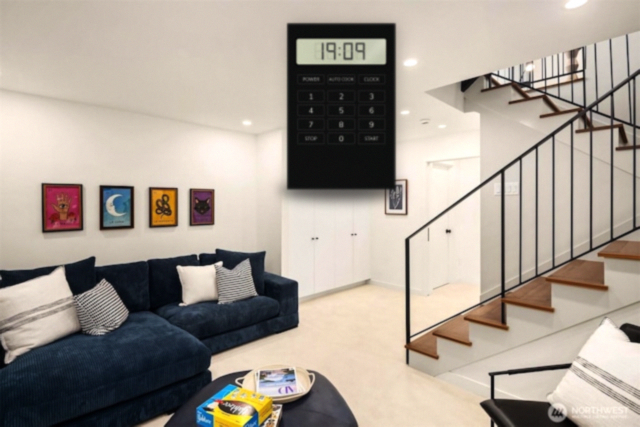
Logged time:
h=19 m=9
